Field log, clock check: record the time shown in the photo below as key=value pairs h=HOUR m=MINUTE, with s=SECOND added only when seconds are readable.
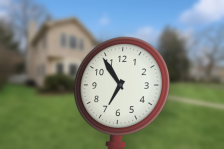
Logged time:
h=6 m=54
